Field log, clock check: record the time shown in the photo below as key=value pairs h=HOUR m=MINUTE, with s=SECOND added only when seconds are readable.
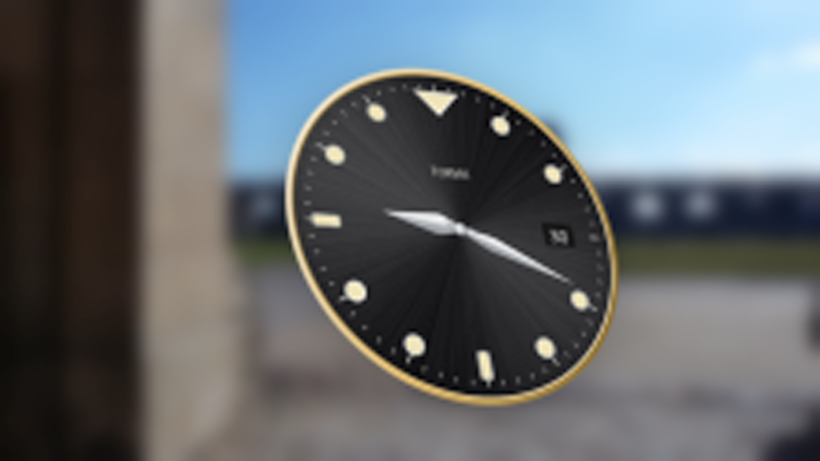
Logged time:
h=9 m=19
